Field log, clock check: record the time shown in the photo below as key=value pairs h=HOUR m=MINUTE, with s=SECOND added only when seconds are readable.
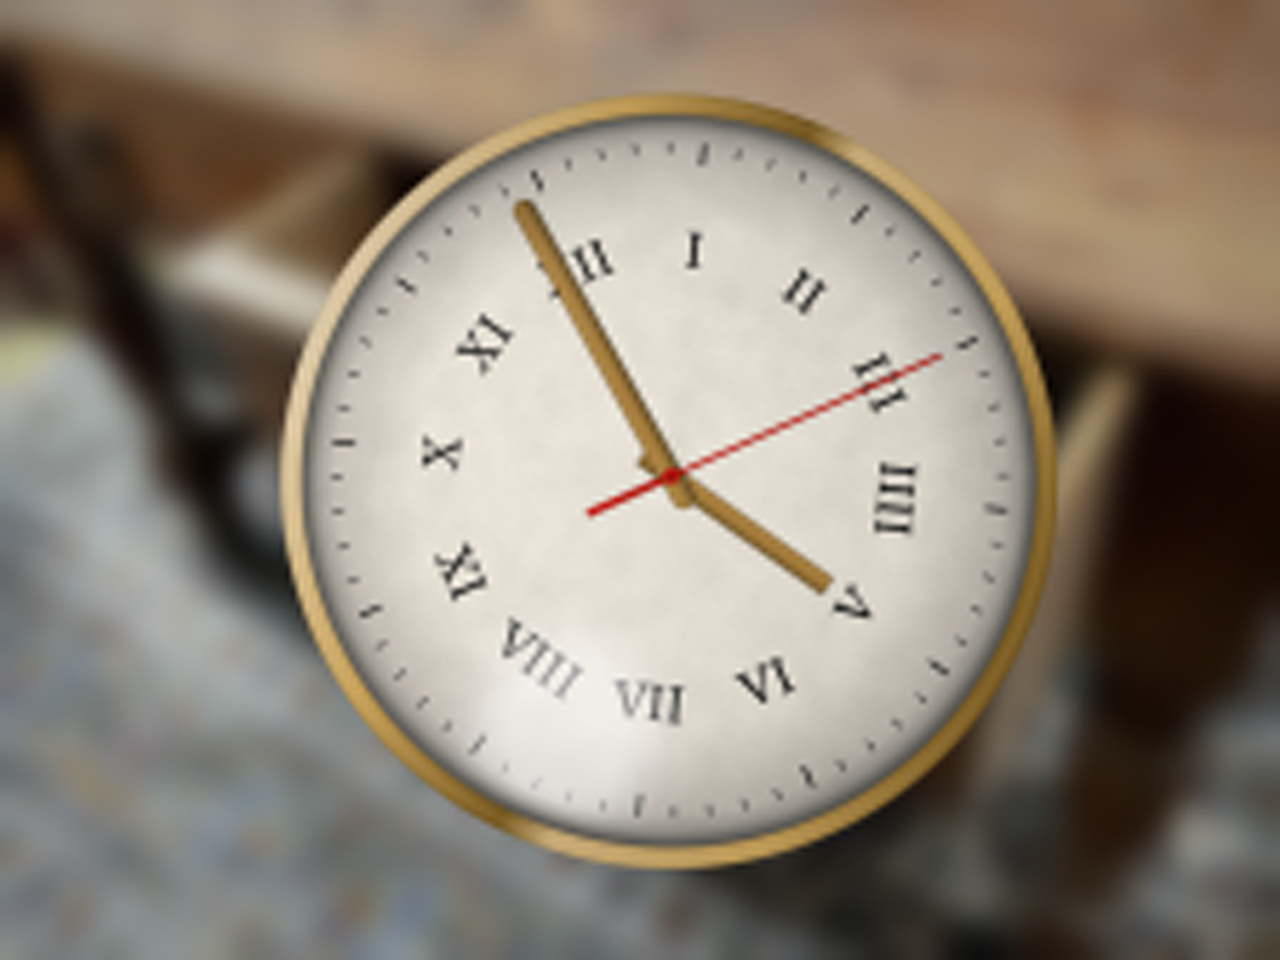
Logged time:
h=4 m=59 s=15
